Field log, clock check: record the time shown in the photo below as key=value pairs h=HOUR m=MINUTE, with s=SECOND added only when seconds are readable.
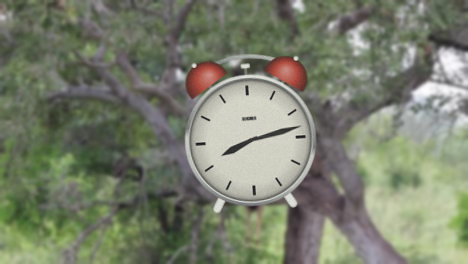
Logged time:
h=8 m=13
